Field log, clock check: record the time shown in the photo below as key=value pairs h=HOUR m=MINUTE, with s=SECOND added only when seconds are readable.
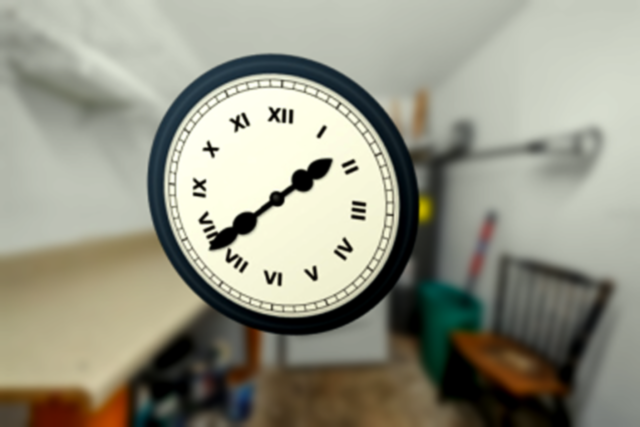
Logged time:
h=1 m=38
